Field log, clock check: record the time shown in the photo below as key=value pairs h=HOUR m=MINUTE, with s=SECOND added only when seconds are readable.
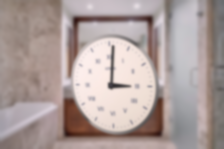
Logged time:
h=3 m=1
